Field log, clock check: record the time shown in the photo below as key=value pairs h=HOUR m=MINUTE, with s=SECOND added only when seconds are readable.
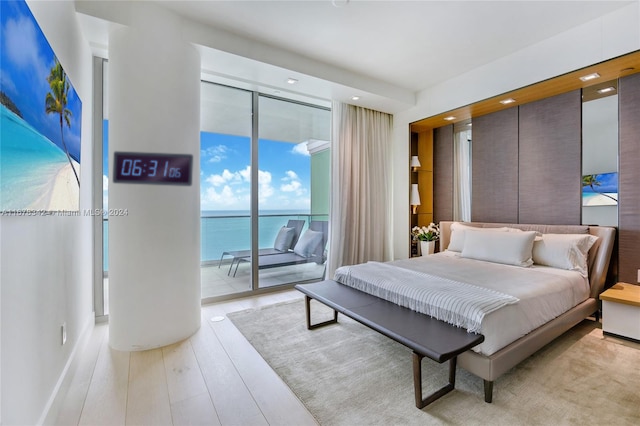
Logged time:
h=6 m=31
